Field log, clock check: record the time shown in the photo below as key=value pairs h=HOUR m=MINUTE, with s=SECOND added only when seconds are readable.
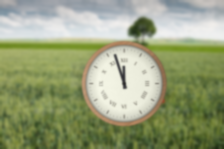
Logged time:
h=11 m=57
